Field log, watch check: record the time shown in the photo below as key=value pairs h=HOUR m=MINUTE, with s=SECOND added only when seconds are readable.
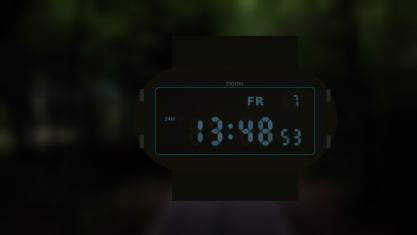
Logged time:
h=13 m=48 s=53
